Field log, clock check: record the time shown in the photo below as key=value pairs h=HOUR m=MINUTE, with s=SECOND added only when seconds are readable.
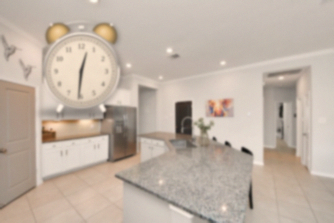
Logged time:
h=12 m=31
